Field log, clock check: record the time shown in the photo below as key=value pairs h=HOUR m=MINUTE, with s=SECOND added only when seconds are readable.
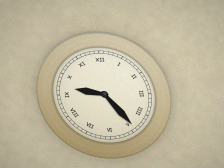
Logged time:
h=9 m=24
